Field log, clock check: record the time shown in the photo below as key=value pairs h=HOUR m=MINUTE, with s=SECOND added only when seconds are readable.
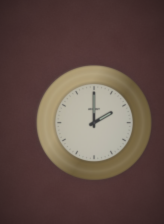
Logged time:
h=2 m=0
